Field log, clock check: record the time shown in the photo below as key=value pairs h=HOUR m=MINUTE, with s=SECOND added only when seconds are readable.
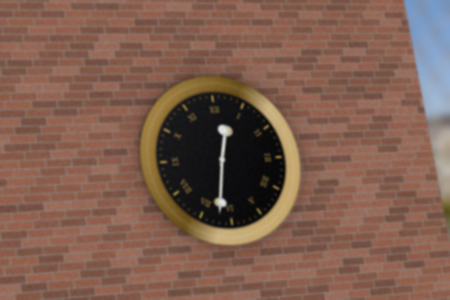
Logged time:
h=12 m=32
